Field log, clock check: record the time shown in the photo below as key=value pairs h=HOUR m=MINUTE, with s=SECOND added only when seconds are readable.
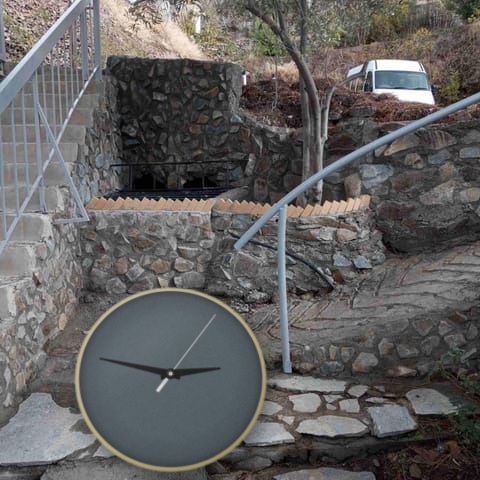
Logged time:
h=2 m=47 s=6
